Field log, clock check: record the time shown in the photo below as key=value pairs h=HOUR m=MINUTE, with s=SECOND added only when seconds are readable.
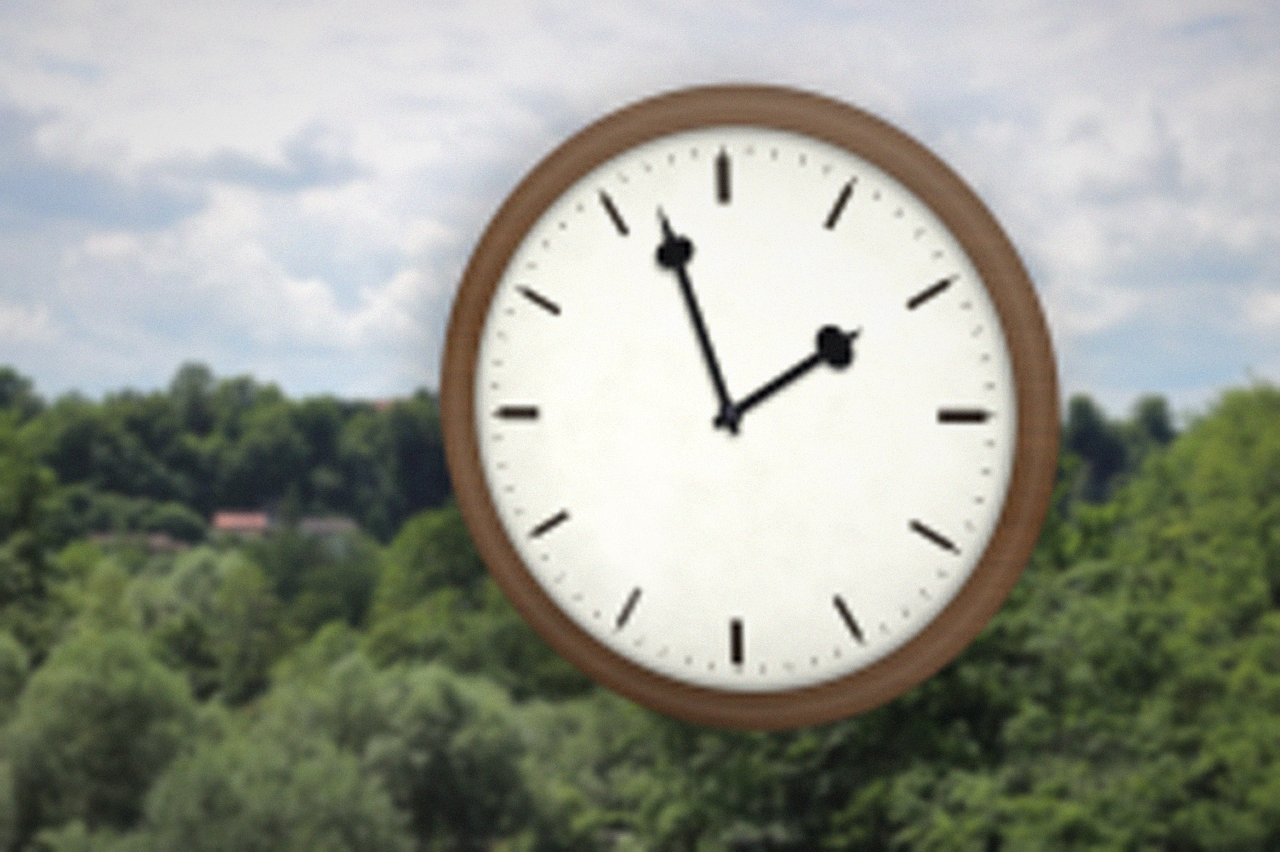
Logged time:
h=1 m=57
